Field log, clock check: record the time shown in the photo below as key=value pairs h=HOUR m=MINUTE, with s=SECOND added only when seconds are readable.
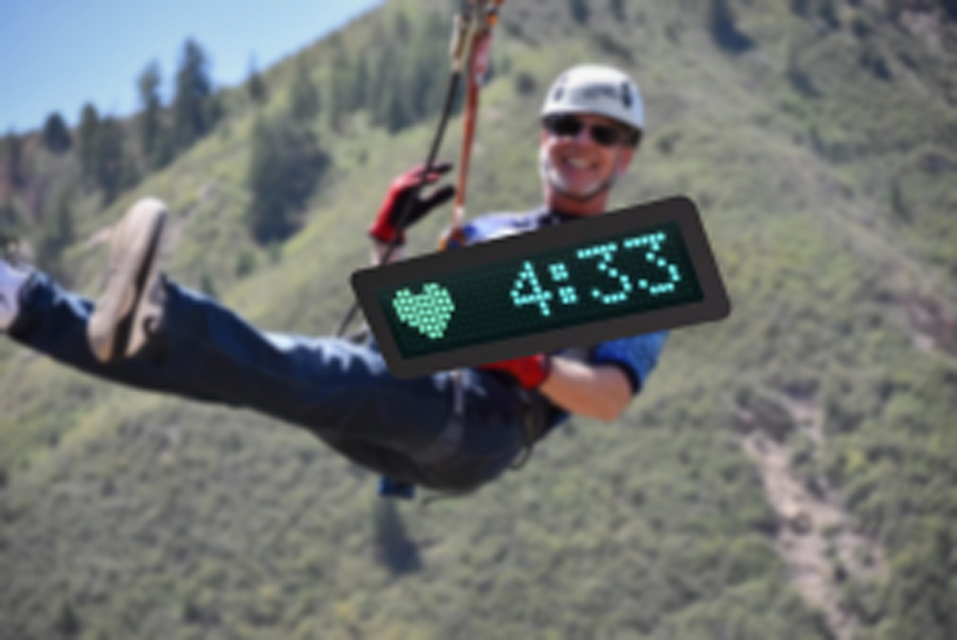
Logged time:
h=4 m=33
